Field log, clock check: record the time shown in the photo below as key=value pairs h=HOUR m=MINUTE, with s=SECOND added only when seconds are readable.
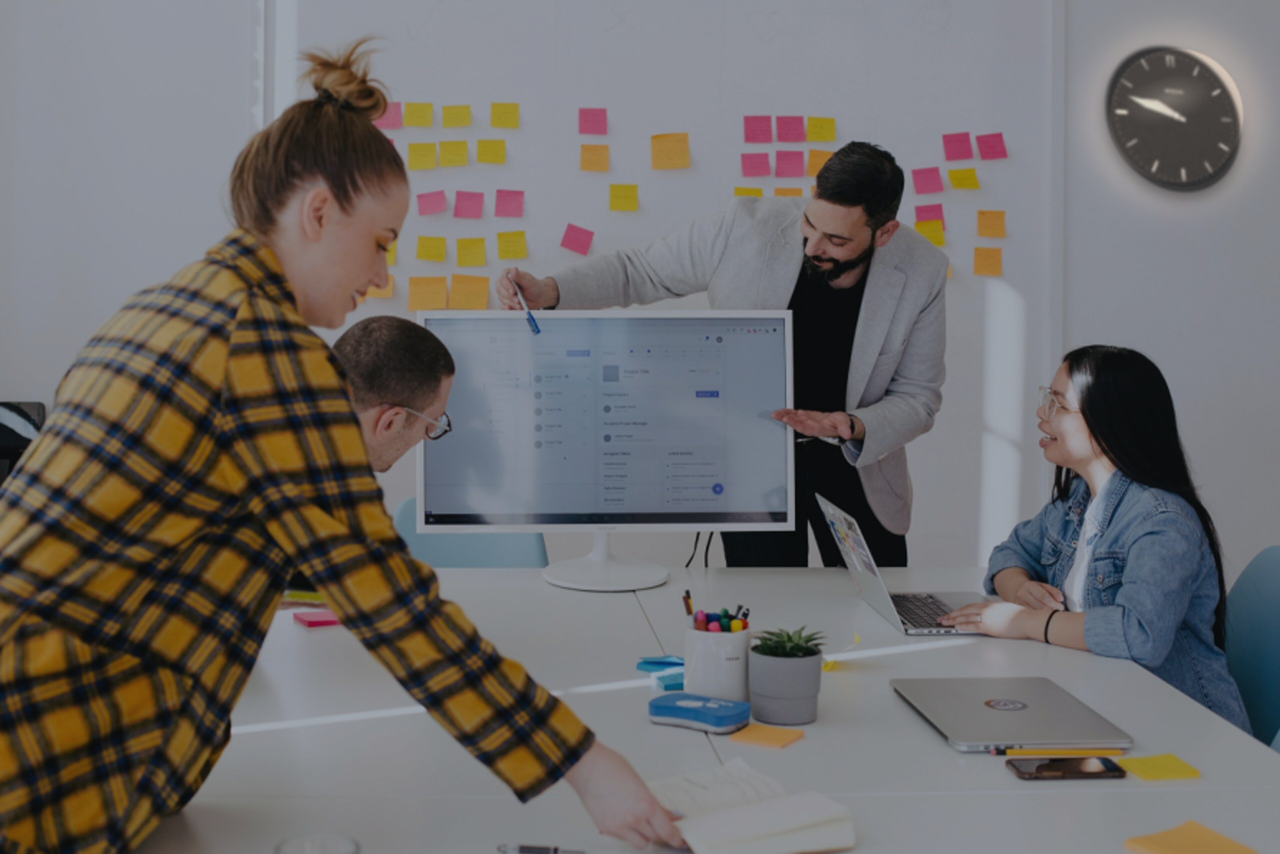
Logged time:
h=9 m=48
